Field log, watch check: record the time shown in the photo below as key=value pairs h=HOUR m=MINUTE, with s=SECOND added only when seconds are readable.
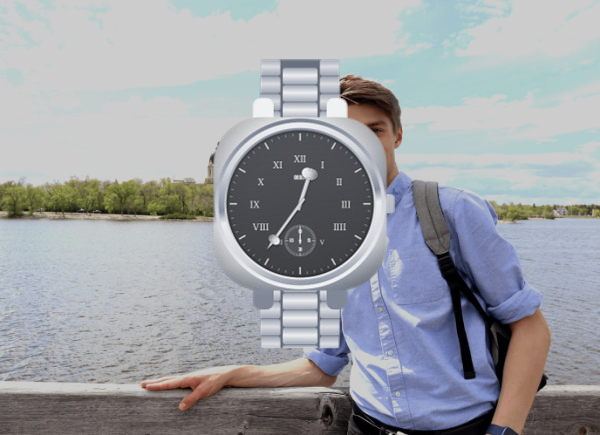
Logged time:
h=12 m=36
